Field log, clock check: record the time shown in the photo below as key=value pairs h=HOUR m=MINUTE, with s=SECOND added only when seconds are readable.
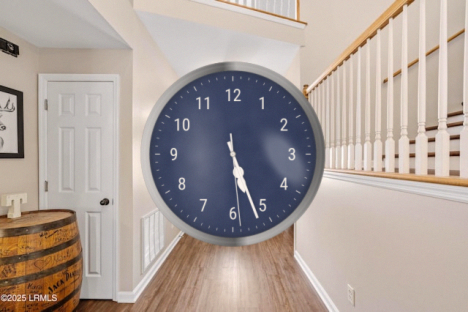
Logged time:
h=5 m=26 s=29
